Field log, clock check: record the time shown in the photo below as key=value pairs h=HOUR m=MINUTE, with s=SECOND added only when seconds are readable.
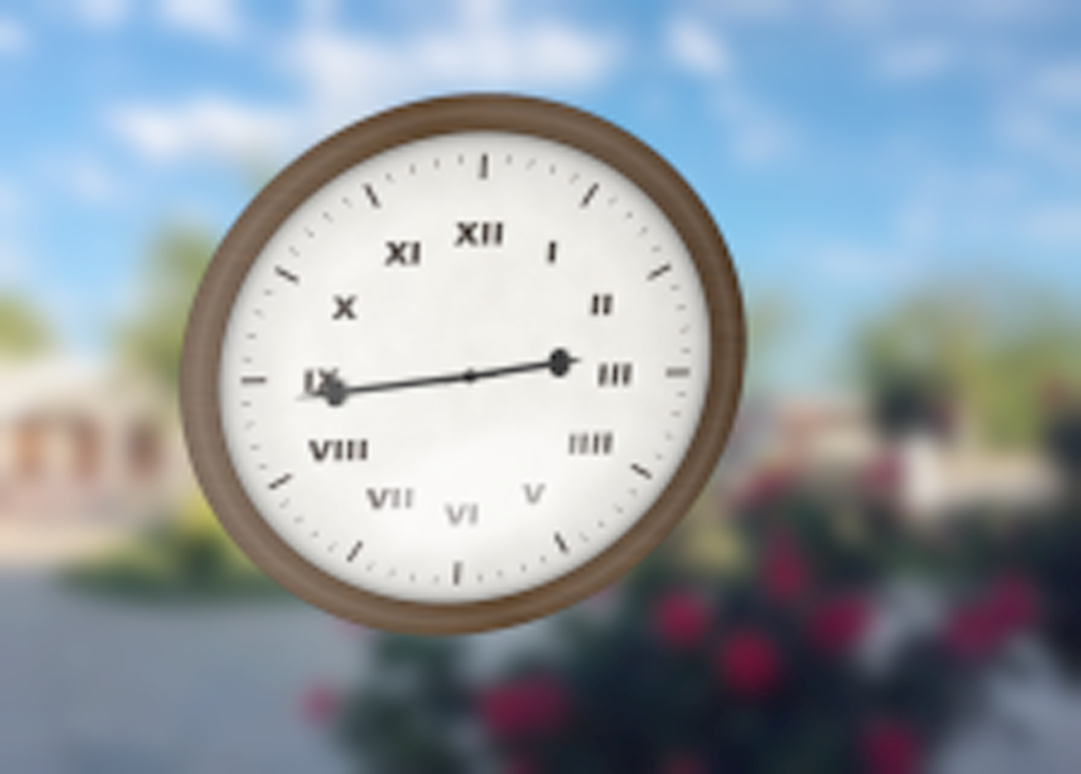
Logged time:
h=2 m=44
